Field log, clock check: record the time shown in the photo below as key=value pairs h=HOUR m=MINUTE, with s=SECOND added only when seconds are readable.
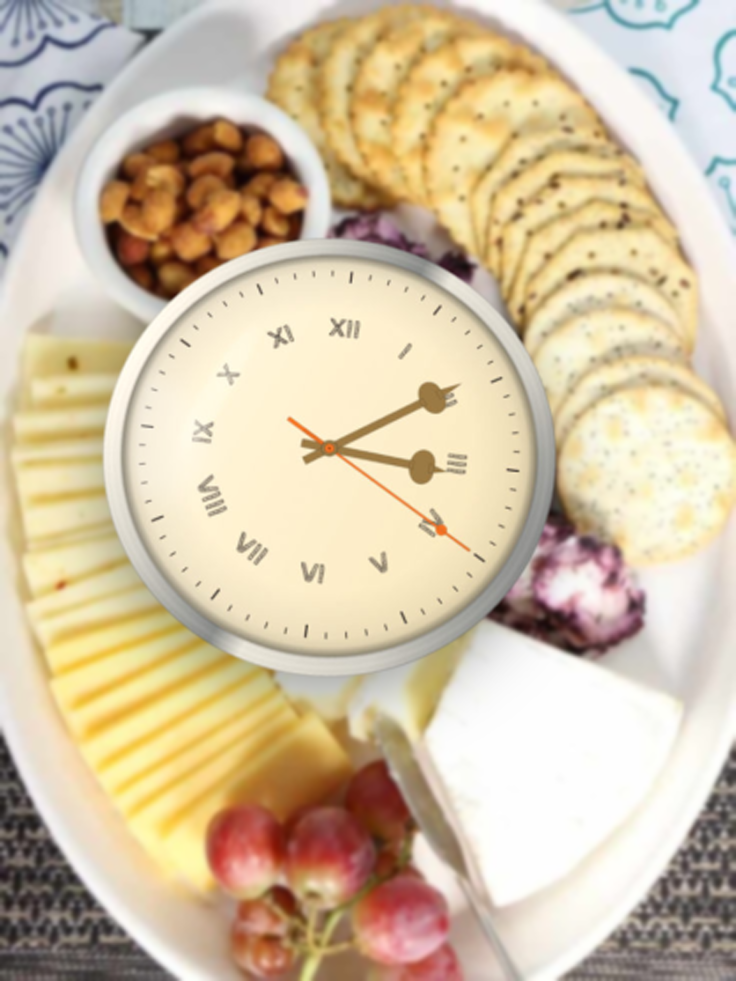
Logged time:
h=3 m=9 s=20
